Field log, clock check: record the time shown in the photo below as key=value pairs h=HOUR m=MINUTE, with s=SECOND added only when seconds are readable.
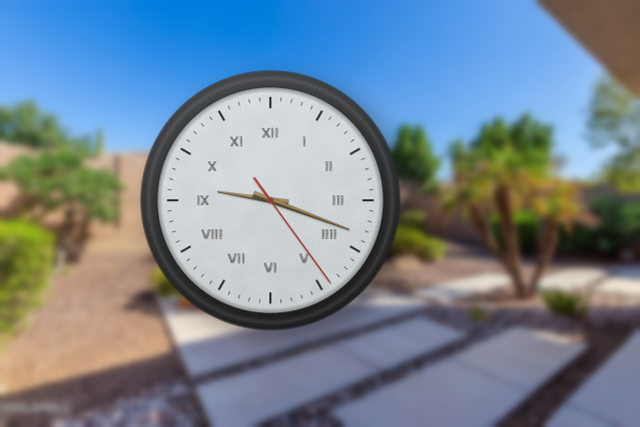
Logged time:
h=9 m=18 s=24
